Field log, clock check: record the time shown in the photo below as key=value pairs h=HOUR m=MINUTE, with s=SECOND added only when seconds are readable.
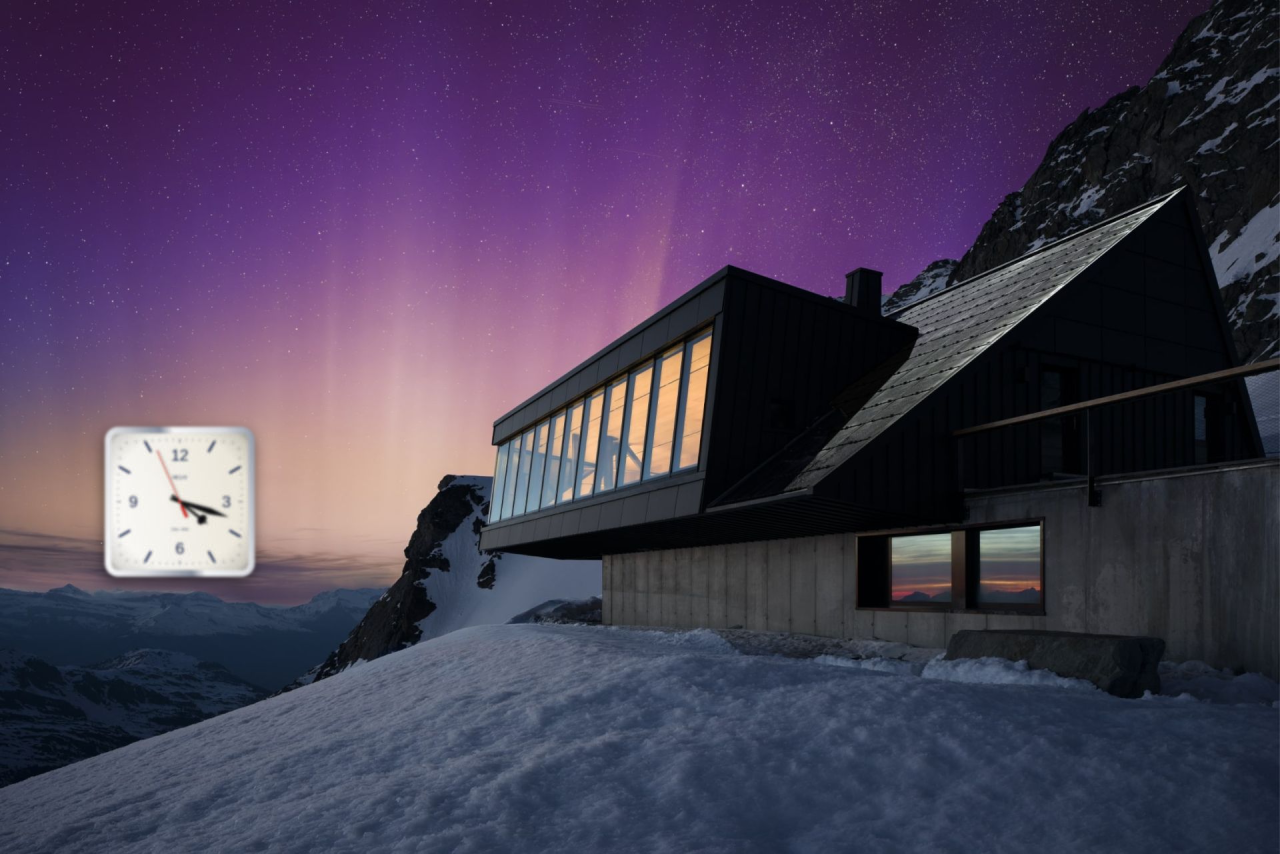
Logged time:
h=4 m=17 s=56
